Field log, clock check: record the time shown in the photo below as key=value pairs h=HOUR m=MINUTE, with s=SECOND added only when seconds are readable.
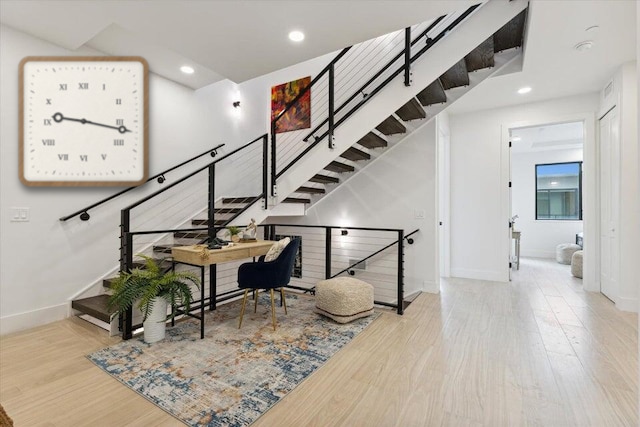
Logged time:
h=9 m=17
